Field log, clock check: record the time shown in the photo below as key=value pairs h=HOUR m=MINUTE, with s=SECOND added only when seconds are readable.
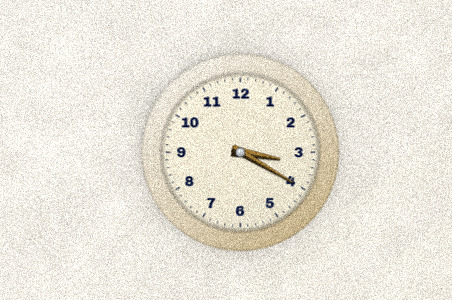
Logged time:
h=3 m=20
